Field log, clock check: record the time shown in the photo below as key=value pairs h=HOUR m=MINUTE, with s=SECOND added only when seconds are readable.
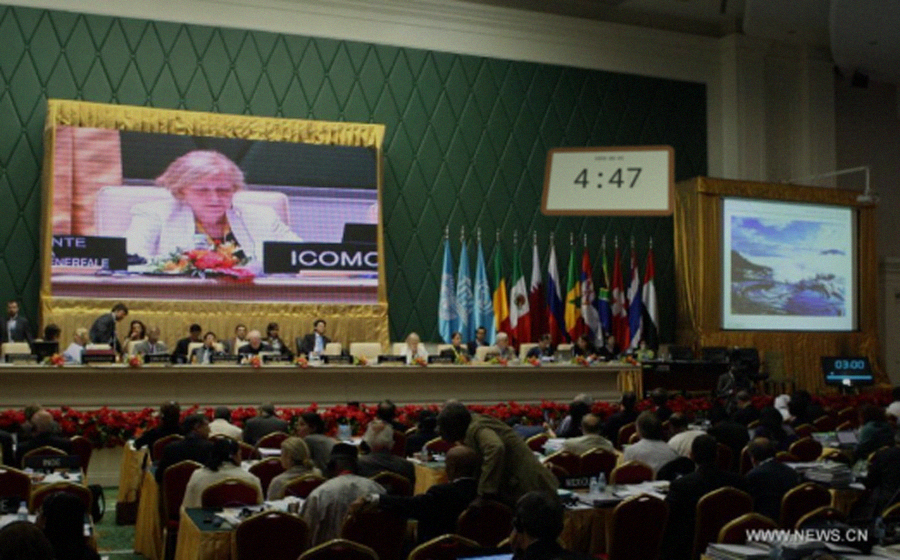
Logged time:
h=4 m=47
